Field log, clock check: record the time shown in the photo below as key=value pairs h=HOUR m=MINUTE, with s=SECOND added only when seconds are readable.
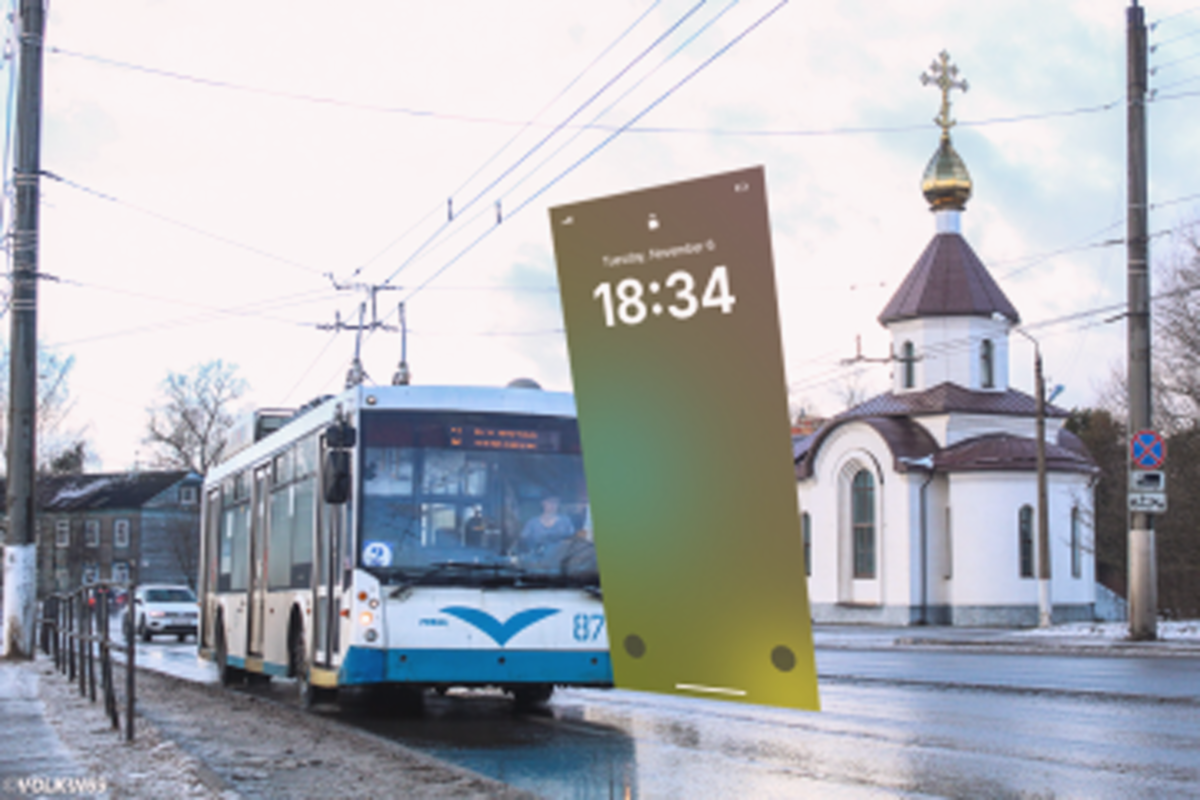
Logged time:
h=18 m=34
